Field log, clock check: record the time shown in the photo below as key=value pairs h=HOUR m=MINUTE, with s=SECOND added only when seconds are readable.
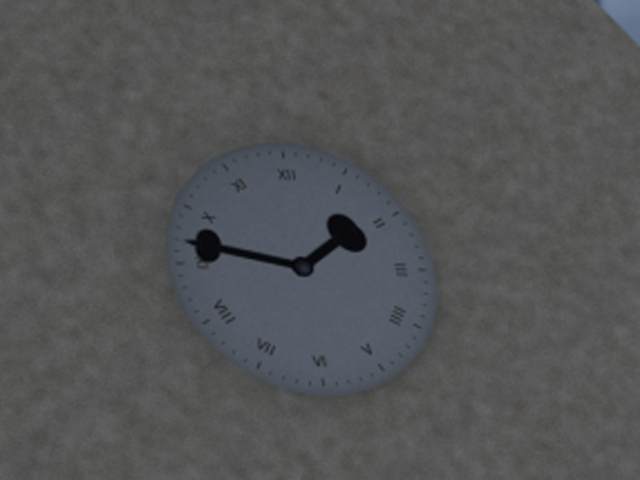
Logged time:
h=1 m=47
